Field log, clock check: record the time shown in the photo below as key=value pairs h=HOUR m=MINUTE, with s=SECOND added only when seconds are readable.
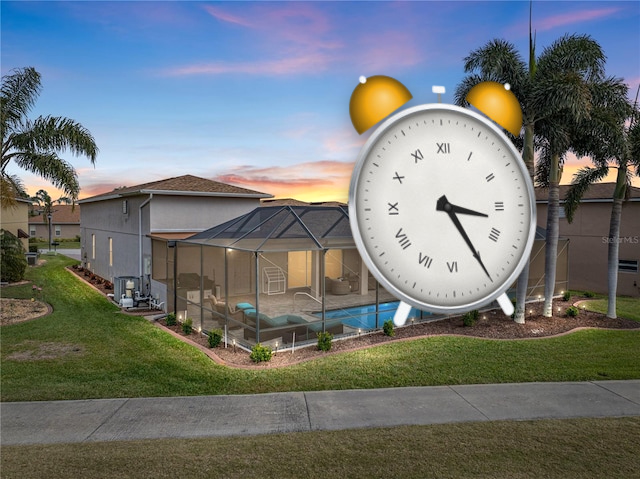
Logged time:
h=3 m=25
